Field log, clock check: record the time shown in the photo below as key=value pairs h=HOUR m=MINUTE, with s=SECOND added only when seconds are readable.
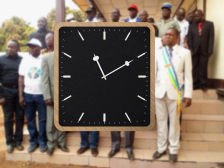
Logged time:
h=11 m=10
